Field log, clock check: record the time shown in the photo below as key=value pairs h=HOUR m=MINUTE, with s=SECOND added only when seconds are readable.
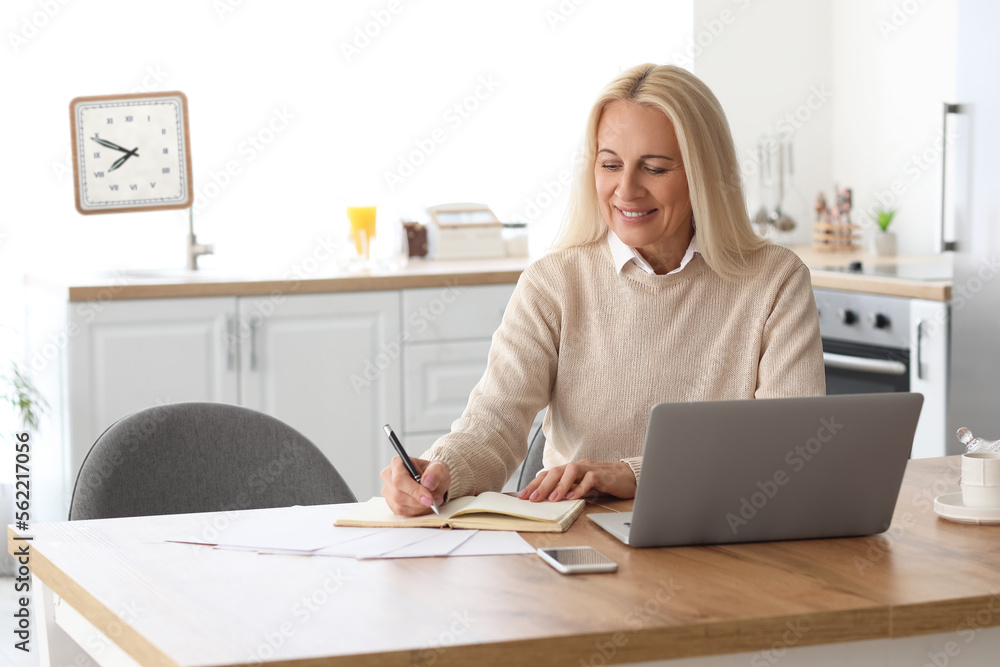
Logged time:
h=7 m=49
